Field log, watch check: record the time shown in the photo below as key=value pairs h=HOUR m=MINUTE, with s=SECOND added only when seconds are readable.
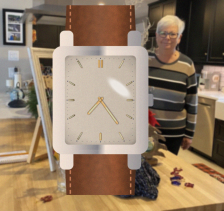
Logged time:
h=7 m=24
